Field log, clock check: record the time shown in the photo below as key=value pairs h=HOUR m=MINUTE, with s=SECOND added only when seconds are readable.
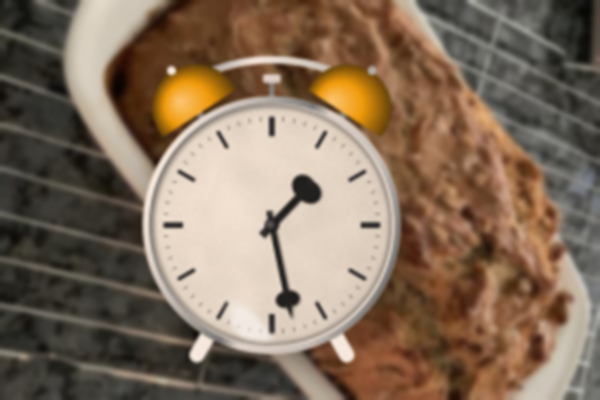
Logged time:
h=1 m=28
